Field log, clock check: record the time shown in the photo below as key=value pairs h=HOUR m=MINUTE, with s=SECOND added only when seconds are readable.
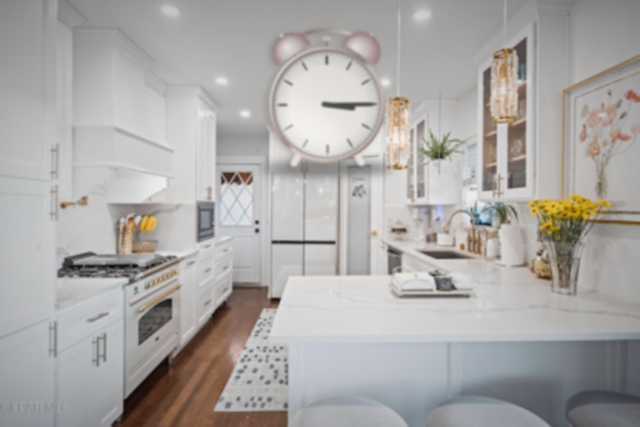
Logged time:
h=3 m=15
